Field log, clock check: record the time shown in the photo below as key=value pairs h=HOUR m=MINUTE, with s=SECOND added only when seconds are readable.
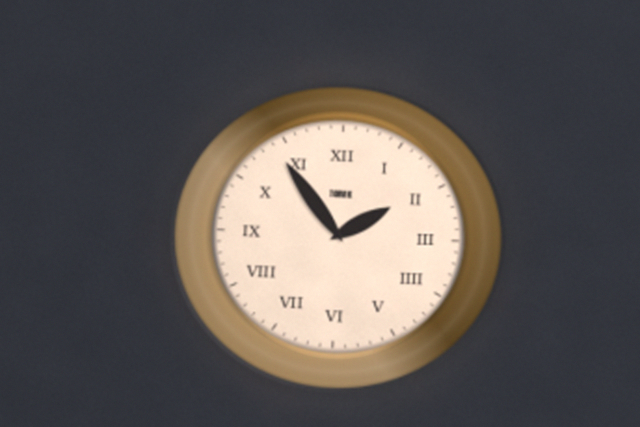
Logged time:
h=1 m=54
